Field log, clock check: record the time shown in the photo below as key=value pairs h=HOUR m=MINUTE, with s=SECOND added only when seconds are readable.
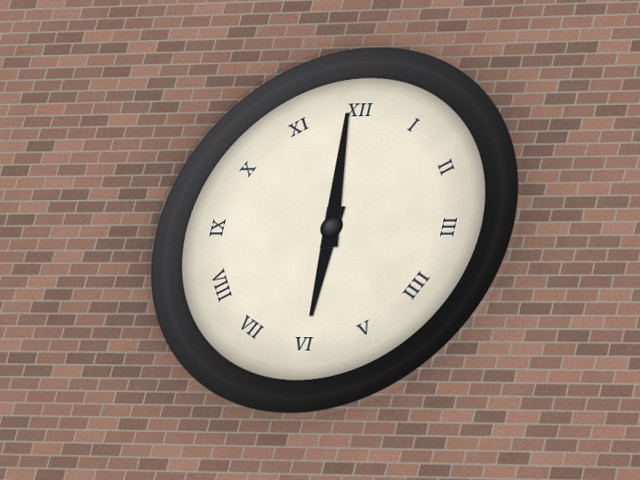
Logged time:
h=5 m=59
